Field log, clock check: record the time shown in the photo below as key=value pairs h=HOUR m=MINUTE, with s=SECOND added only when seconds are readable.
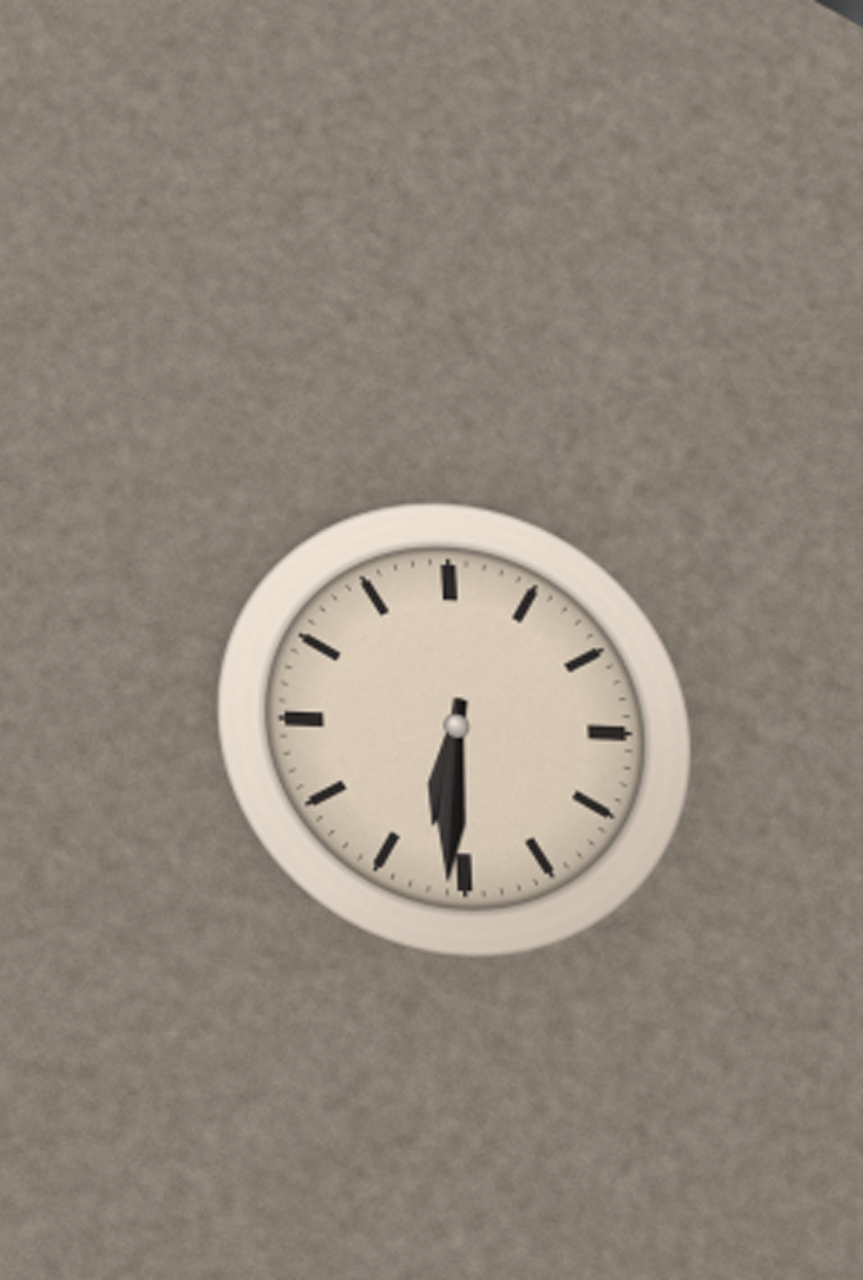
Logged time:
h=6 m=31
